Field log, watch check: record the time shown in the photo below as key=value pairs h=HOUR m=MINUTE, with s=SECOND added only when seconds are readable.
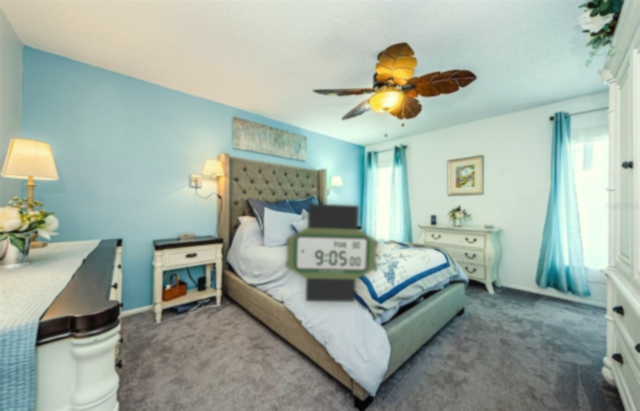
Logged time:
h=9 m=5
